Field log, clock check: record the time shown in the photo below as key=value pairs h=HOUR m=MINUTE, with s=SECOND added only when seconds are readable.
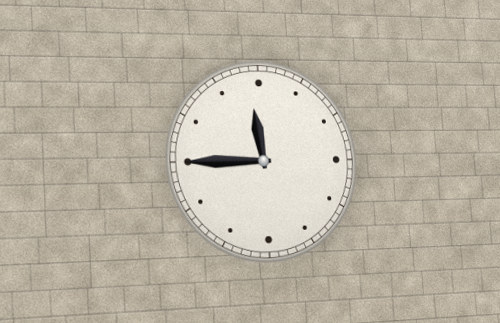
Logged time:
h=11 m=45
